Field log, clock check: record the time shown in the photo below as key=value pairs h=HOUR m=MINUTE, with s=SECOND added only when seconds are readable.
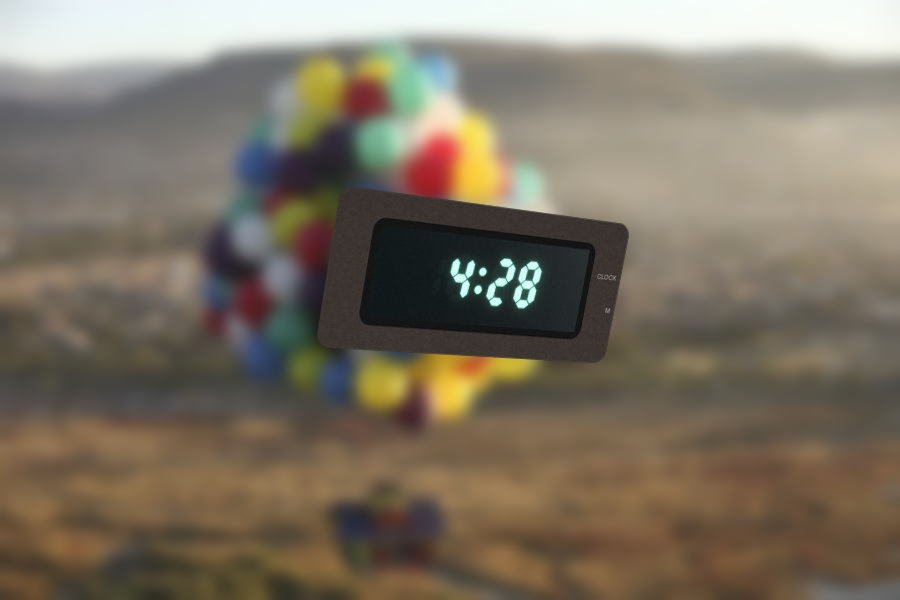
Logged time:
h=4 m=28
